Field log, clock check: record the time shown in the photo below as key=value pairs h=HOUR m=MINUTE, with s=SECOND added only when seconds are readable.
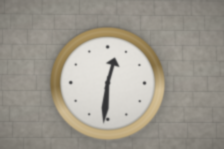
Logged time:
h=12 m=31
